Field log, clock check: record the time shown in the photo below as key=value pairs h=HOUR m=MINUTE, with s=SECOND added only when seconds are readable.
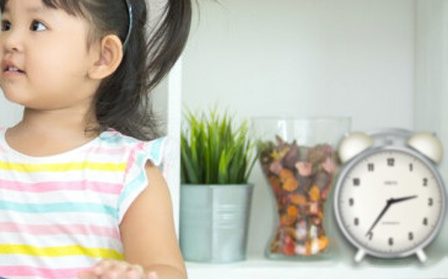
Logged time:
h=2 m=36
